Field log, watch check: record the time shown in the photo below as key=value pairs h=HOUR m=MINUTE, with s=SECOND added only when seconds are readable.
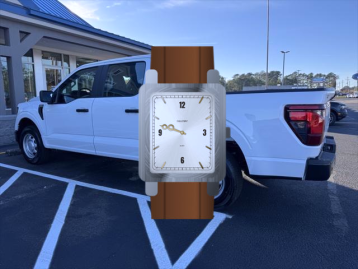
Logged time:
h=9 m=48
